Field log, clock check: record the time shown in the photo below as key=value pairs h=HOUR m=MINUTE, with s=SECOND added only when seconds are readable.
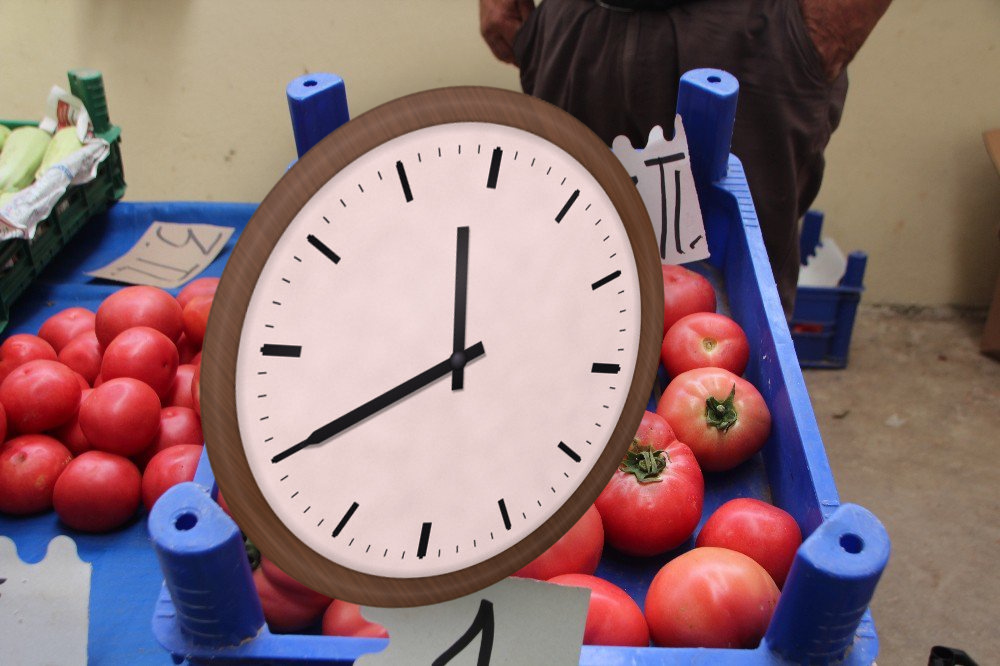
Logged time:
h=11 m=40
